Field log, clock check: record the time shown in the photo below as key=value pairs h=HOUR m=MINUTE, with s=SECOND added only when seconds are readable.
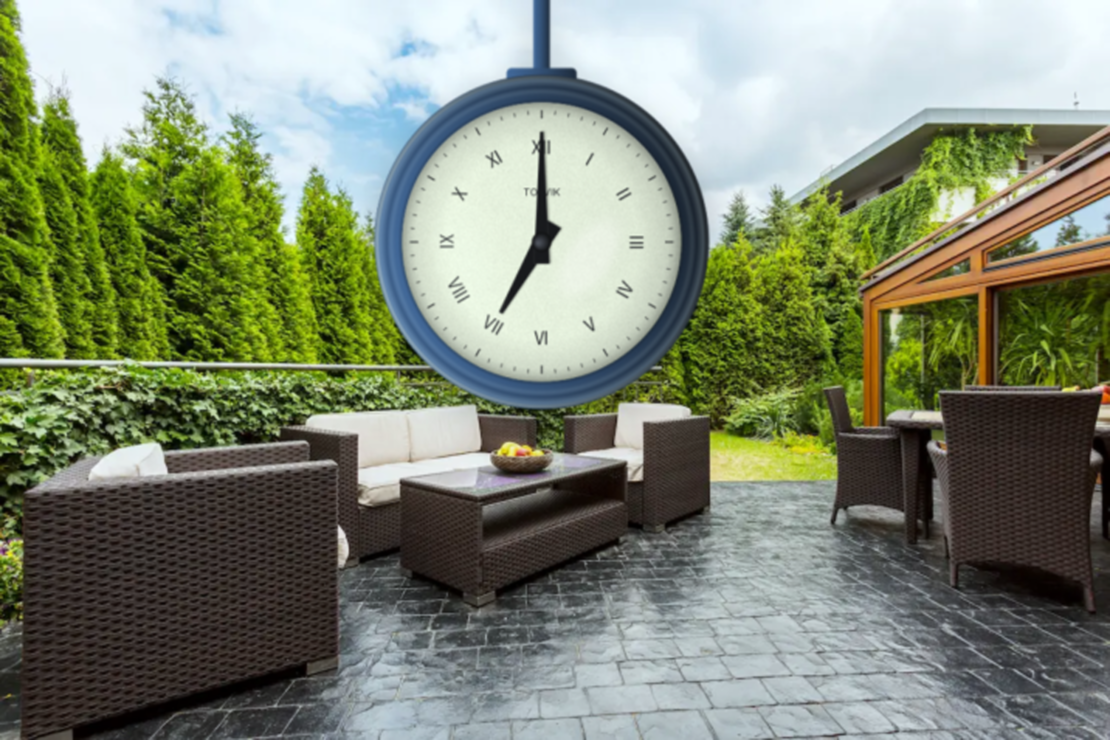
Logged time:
h=7 m=0
